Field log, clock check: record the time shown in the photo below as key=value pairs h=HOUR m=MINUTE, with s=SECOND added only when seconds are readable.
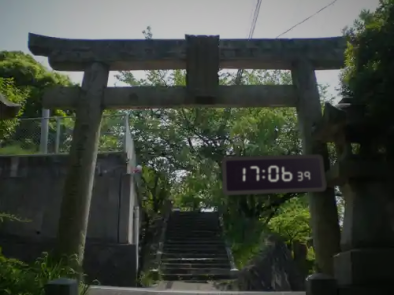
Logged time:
h=17 m=6 s=39
